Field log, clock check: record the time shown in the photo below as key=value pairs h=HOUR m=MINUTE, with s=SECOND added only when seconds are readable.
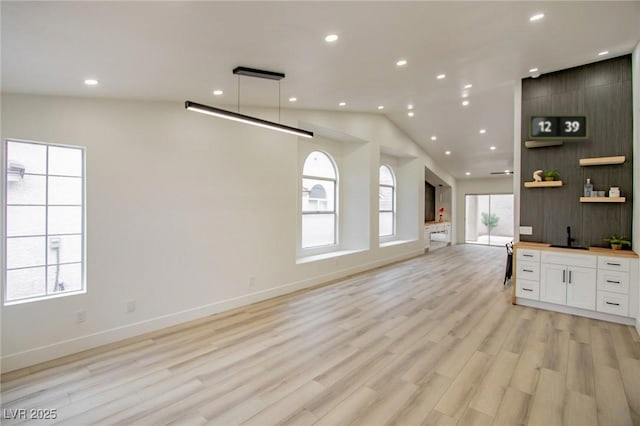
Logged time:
h=12 m=39
